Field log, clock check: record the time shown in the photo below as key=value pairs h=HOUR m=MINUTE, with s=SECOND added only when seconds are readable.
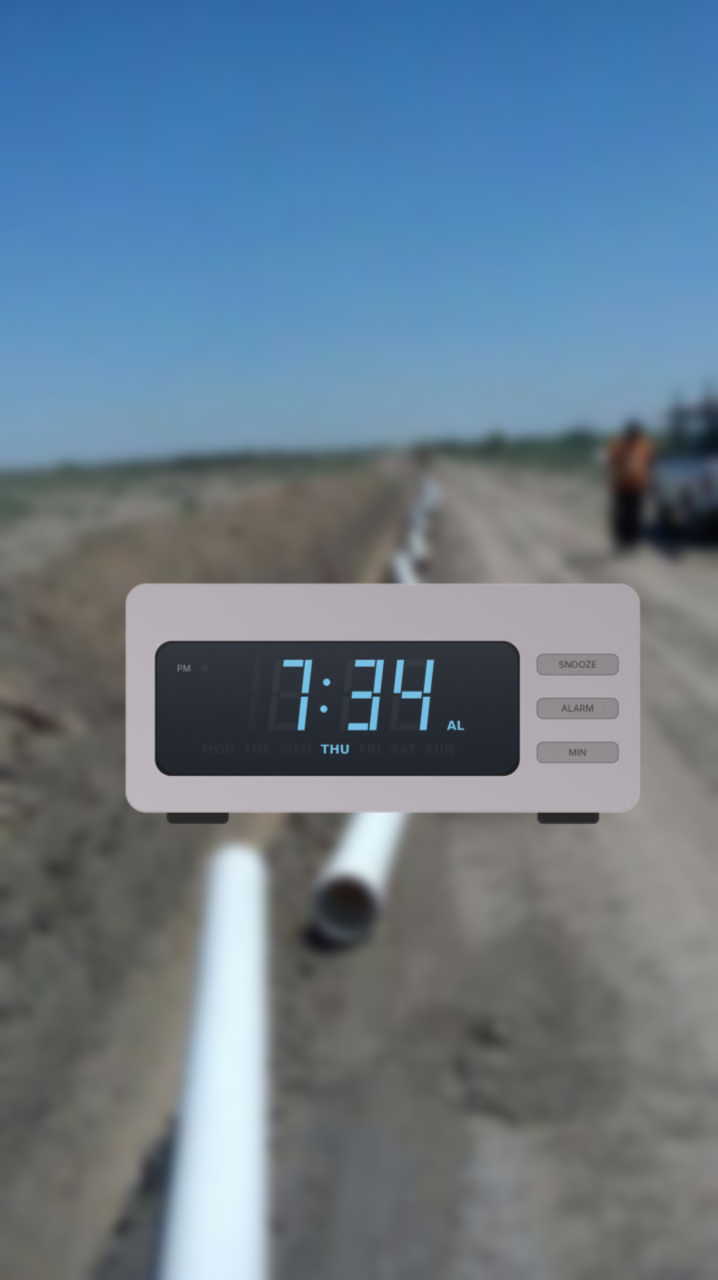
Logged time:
h=7 m=34
